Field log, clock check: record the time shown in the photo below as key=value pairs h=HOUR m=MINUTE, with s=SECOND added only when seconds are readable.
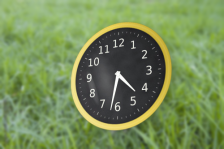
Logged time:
h=4 m=32
